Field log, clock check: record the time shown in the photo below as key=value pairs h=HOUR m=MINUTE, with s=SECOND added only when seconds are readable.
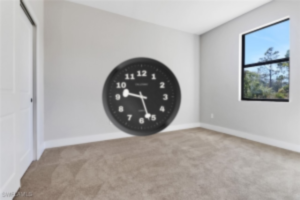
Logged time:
h=9 m=27
